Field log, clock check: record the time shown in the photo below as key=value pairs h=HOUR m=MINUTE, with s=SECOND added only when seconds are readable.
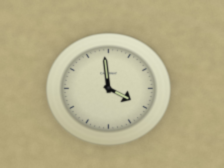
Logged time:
h=3 m=59
